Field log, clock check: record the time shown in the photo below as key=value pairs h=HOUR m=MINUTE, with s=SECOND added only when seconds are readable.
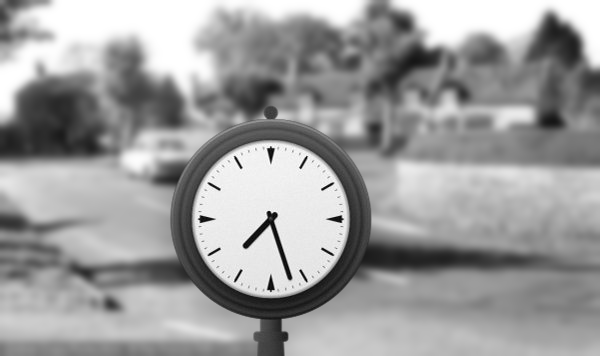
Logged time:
h=7 m=27
